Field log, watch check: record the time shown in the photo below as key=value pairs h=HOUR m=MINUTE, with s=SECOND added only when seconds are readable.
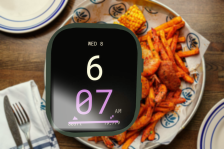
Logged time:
h=6 m=7
